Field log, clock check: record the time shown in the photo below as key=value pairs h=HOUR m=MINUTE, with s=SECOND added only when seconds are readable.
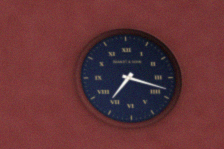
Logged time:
h=7 m=18
